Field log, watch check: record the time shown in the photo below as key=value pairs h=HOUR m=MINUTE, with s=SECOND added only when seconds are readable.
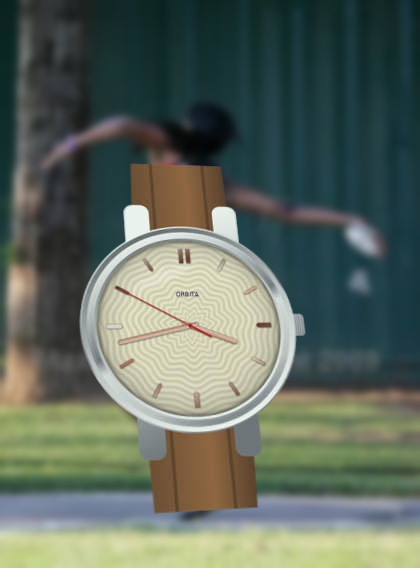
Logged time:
h=3 m=42 s=50
